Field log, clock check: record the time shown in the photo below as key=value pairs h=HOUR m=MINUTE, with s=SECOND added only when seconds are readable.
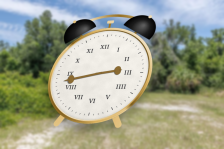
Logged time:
h=2 m=43
